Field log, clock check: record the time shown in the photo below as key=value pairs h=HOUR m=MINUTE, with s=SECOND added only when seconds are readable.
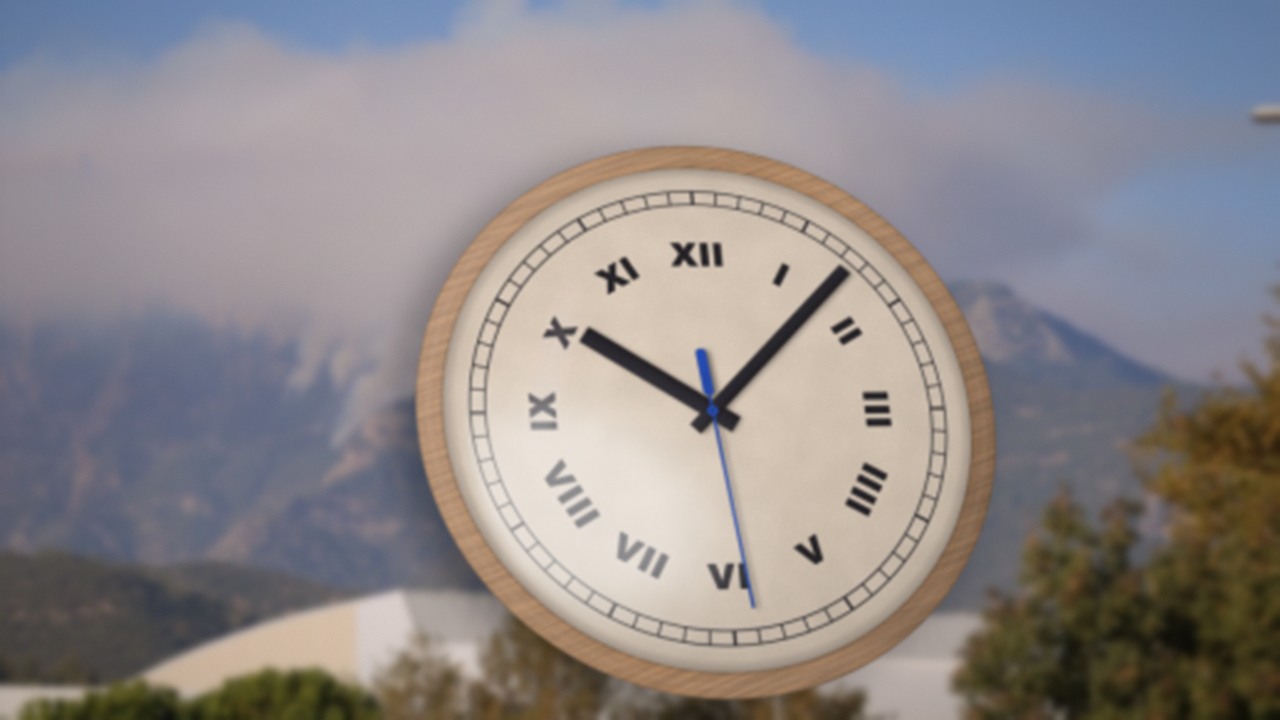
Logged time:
h=10 m=7 s=29
